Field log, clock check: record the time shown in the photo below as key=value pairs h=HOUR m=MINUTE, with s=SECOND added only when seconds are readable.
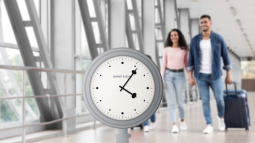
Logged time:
h=4 m=6
